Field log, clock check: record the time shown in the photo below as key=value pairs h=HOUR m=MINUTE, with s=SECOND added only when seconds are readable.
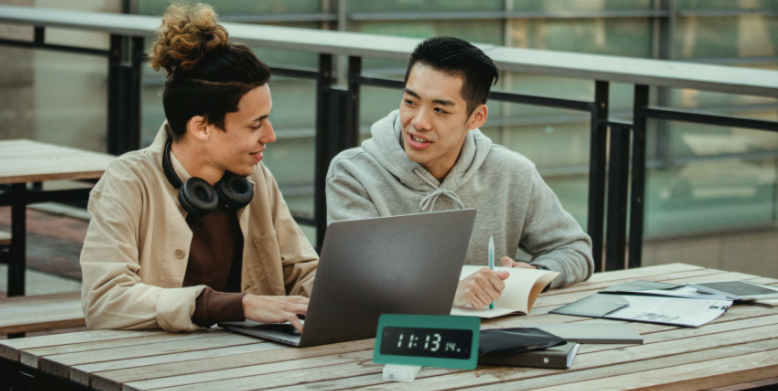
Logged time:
h=11 m=13
